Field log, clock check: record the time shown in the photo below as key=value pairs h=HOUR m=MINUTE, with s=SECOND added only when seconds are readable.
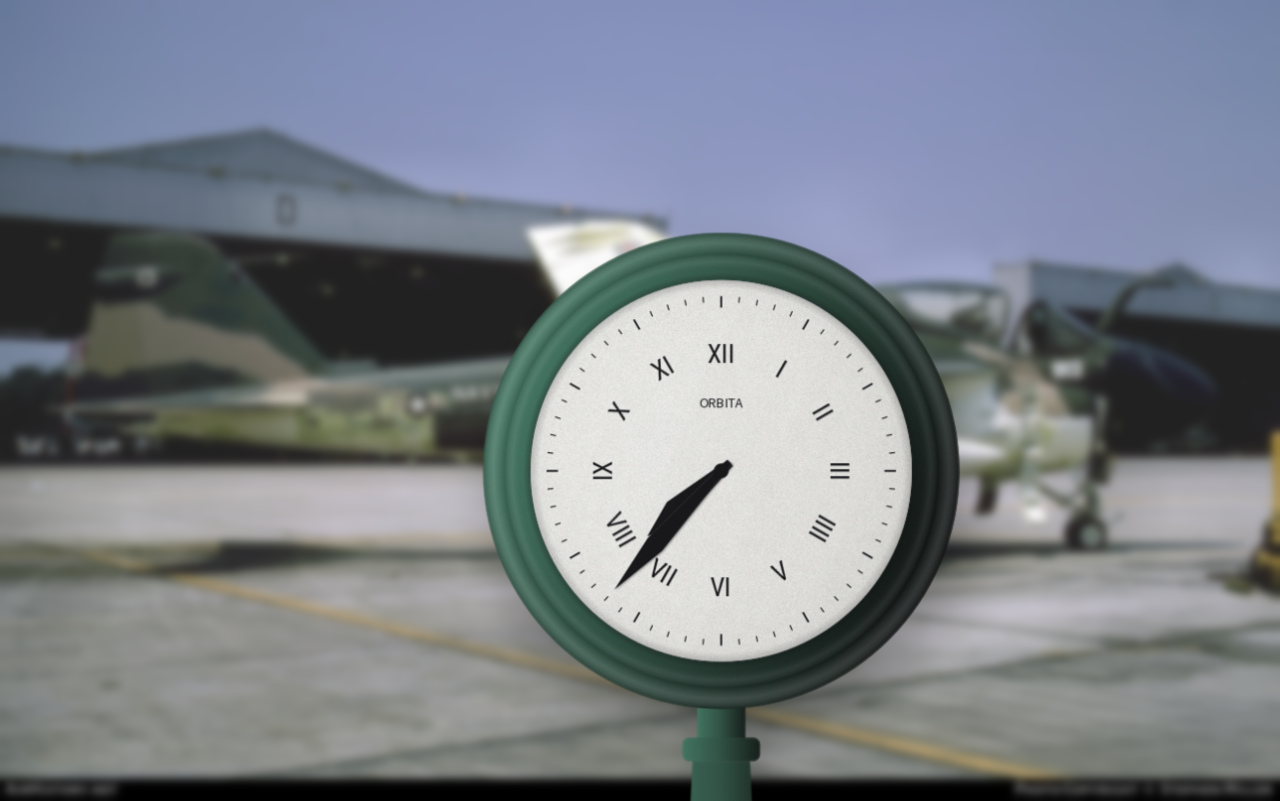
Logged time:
h=7 m=37
